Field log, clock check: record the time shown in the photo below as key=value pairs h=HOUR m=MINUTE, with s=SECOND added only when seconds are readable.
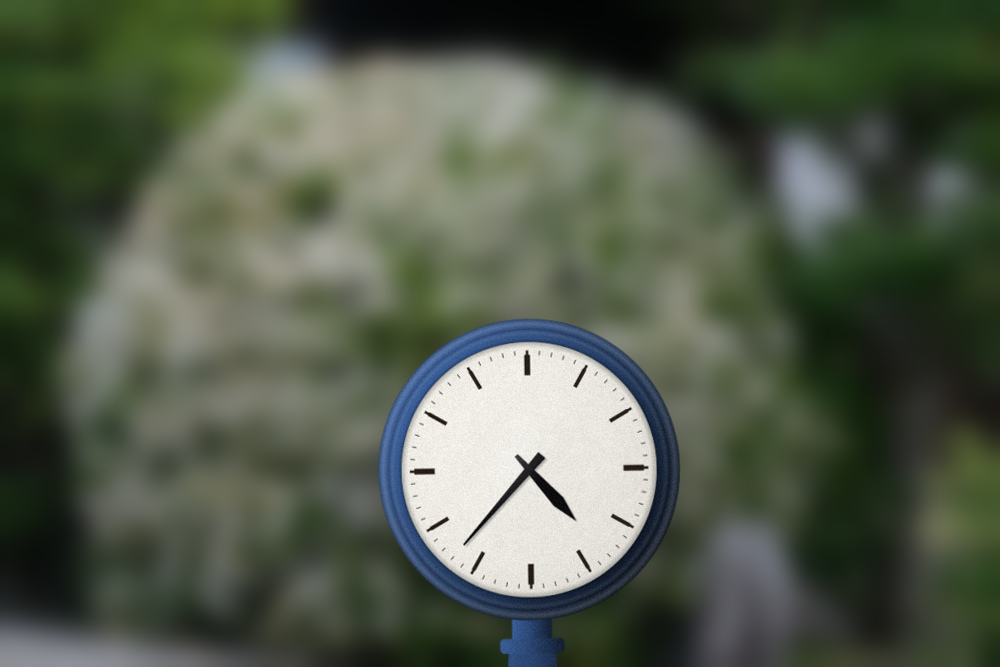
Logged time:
h=4 m=37
